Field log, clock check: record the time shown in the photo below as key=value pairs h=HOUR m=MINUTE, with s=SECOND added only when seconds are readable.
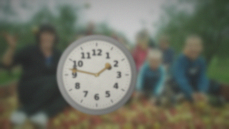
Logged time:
h=1 m=47
